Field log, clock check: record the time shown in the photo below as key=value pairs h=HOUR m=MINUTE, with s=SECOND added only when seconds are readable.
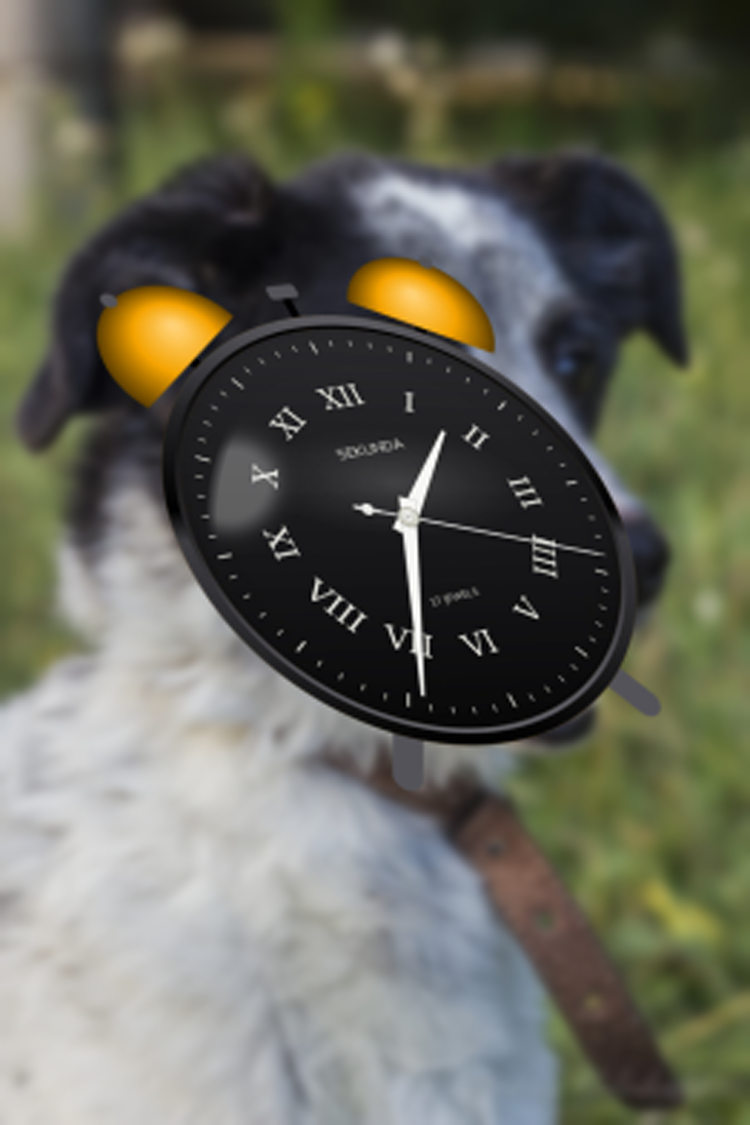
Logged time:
h=1 m=34 s=19
